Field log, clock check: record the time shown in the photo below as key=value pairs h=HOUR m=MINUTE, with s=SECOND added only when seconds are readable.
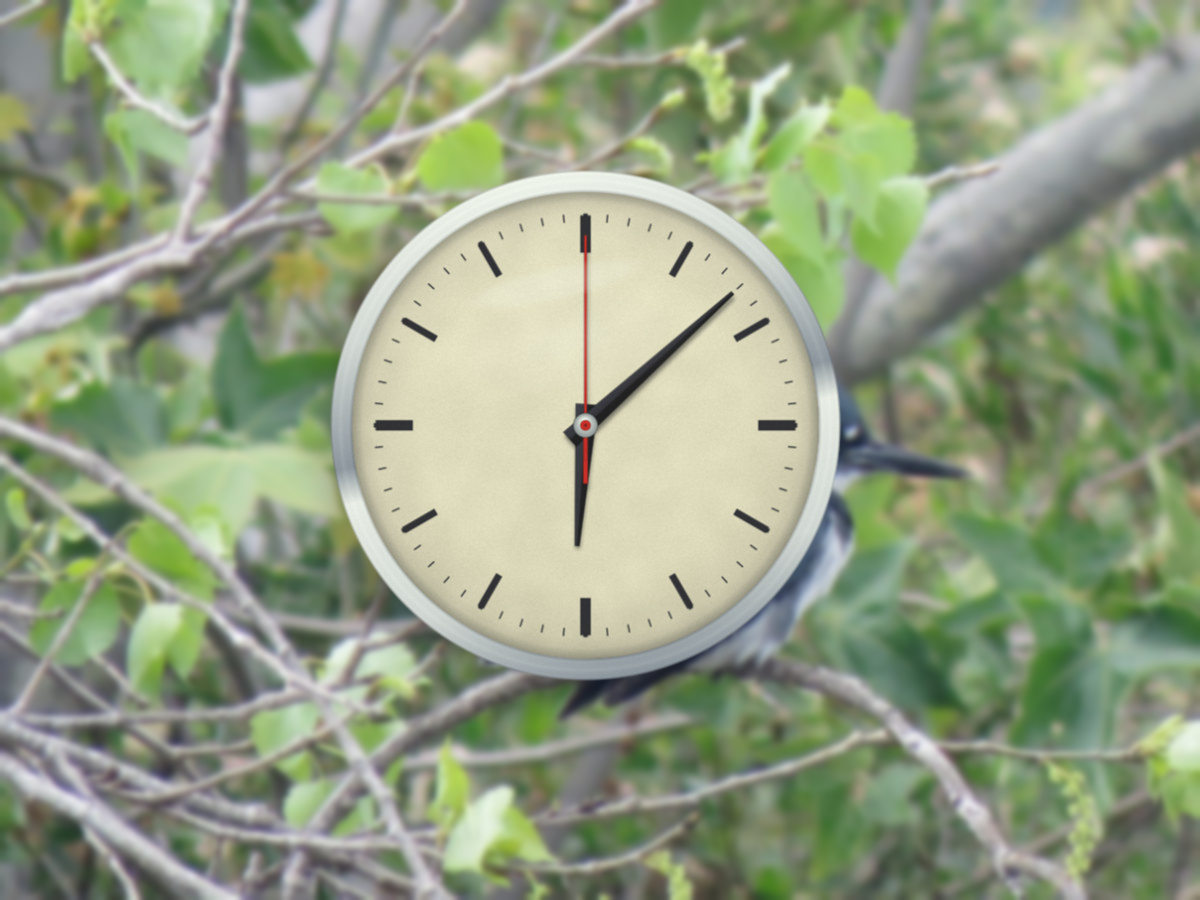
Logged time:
h=6 m=8 s=0
